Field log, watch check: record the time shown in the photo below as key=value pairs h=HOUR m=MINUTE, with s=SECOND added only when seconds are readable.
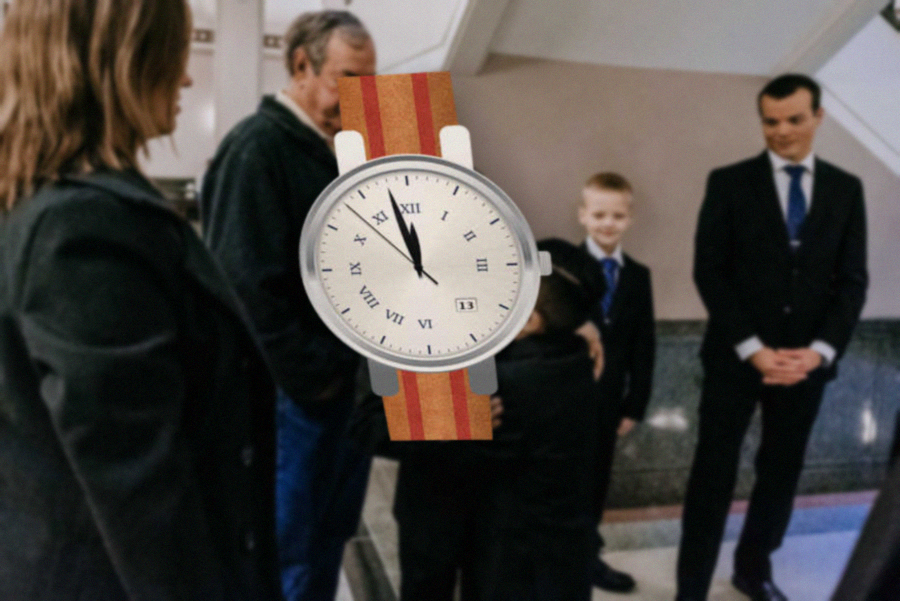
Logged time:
h=11 m=57 s=53
